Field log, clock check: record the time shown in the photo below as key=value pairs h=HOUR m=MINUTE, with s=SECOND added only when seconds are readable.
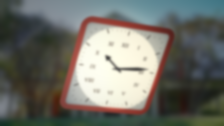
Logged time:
h=10 m=14
